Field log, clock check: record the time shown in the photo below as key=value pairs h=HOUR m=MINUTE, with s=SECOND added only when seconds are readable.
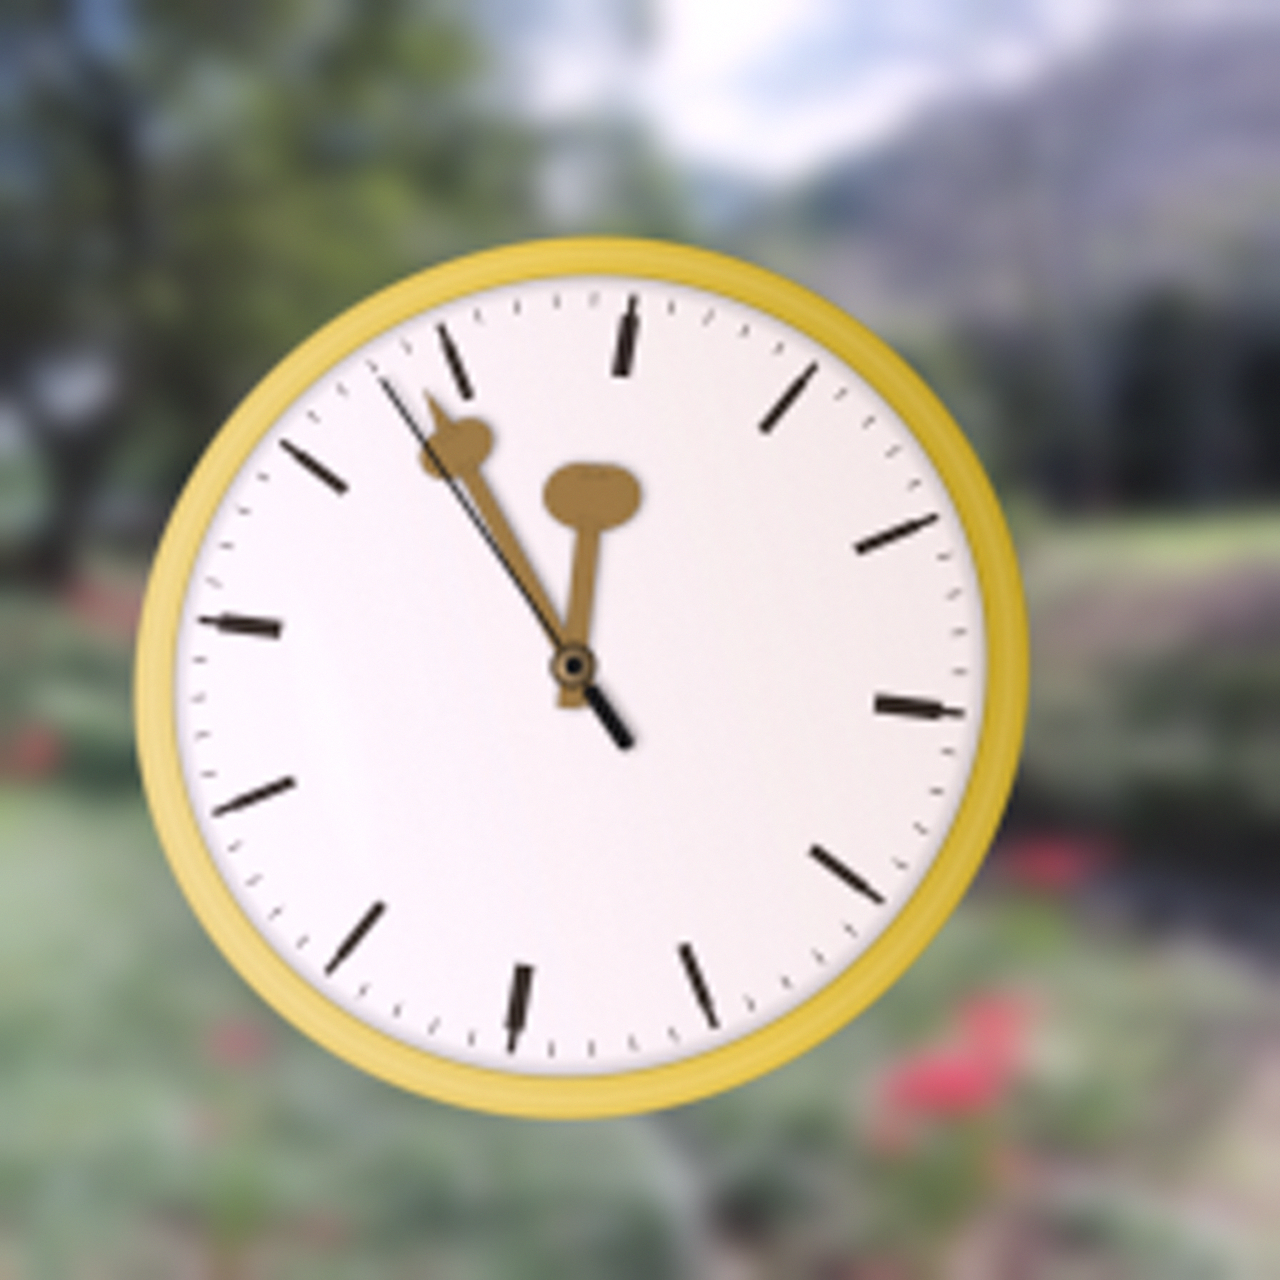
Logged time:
h=11 m=53 s=53
